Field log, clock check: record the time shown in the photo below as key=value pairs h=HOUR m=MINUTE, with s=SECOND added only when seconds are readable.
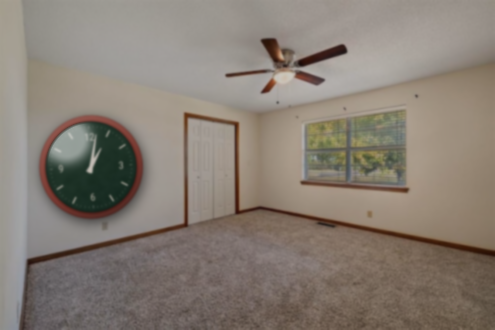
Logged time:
h=1 m=2
